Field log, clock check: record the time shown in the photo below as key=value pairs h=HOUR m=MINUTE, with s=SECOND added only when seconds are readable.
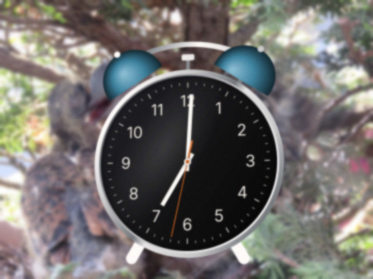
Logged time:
h=7 m=0 s=32
